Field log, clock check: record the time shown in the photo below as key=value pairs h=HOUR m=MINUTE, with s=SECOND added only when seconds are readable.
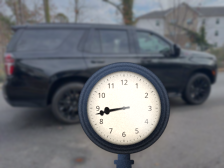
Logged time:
h=8 m=43
